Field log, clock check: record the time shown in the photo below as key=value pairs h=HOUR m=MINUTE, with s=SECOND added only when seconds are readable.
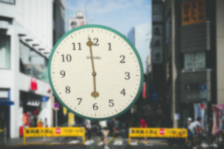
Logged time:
h=5 m=59
